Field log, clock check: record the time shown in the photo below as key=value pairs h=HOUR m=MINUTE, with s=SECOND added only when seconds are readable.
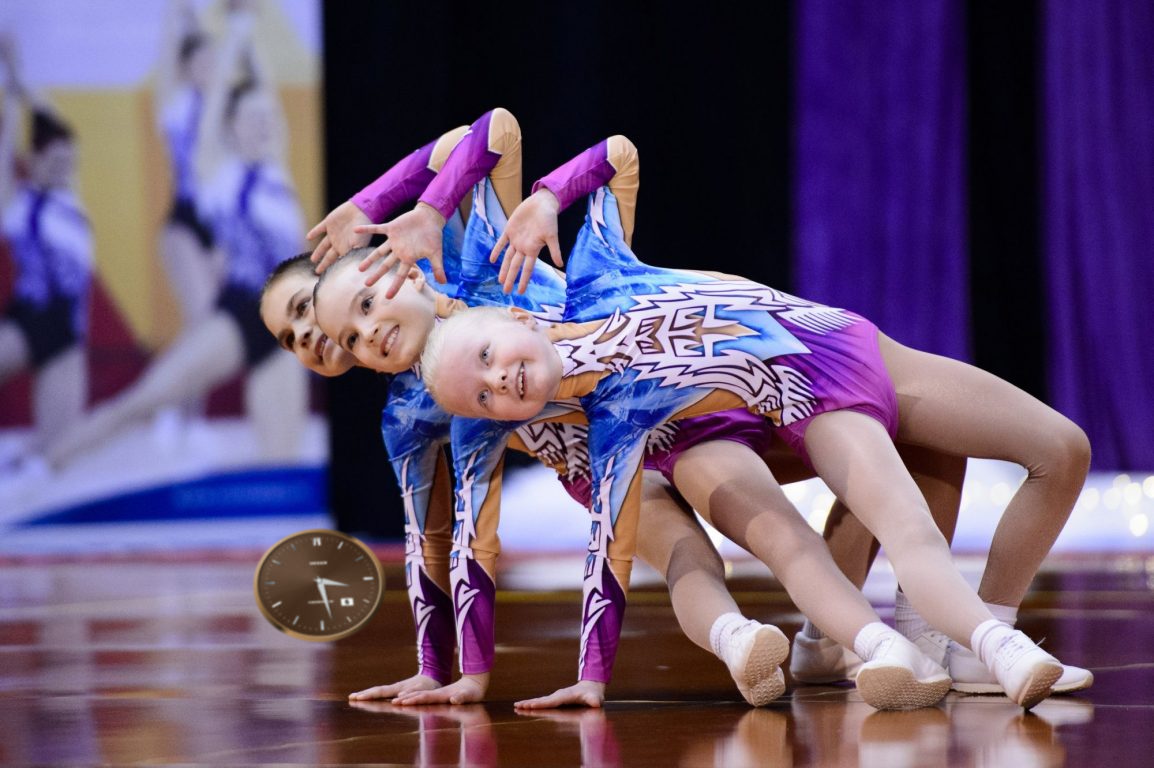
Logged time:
h=3 m=28
